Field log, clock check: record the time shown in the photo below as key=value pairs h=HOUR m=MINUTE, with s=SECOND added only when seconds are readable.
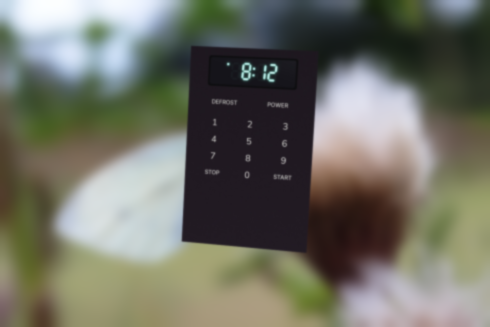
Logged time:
h=8 m=12
